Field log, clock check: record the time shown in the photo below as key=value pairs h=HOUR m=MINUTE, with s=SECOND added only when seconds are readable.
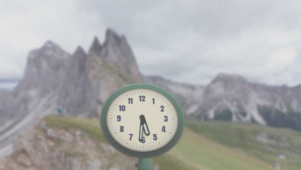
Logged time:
h=5 m=31
